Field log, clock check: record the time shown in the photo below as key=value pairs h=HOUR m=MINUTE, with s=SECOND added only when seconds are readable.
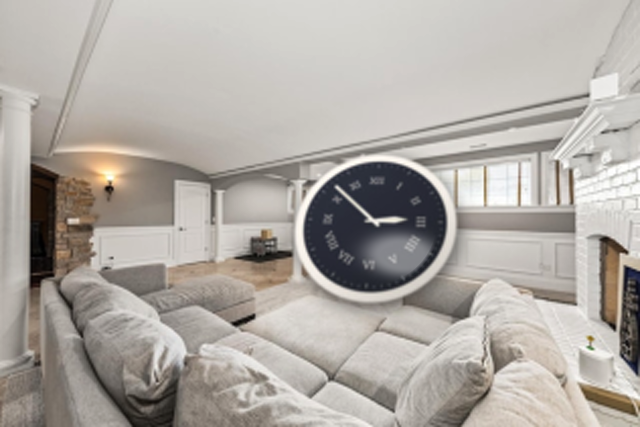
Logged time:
h=2 m=52
